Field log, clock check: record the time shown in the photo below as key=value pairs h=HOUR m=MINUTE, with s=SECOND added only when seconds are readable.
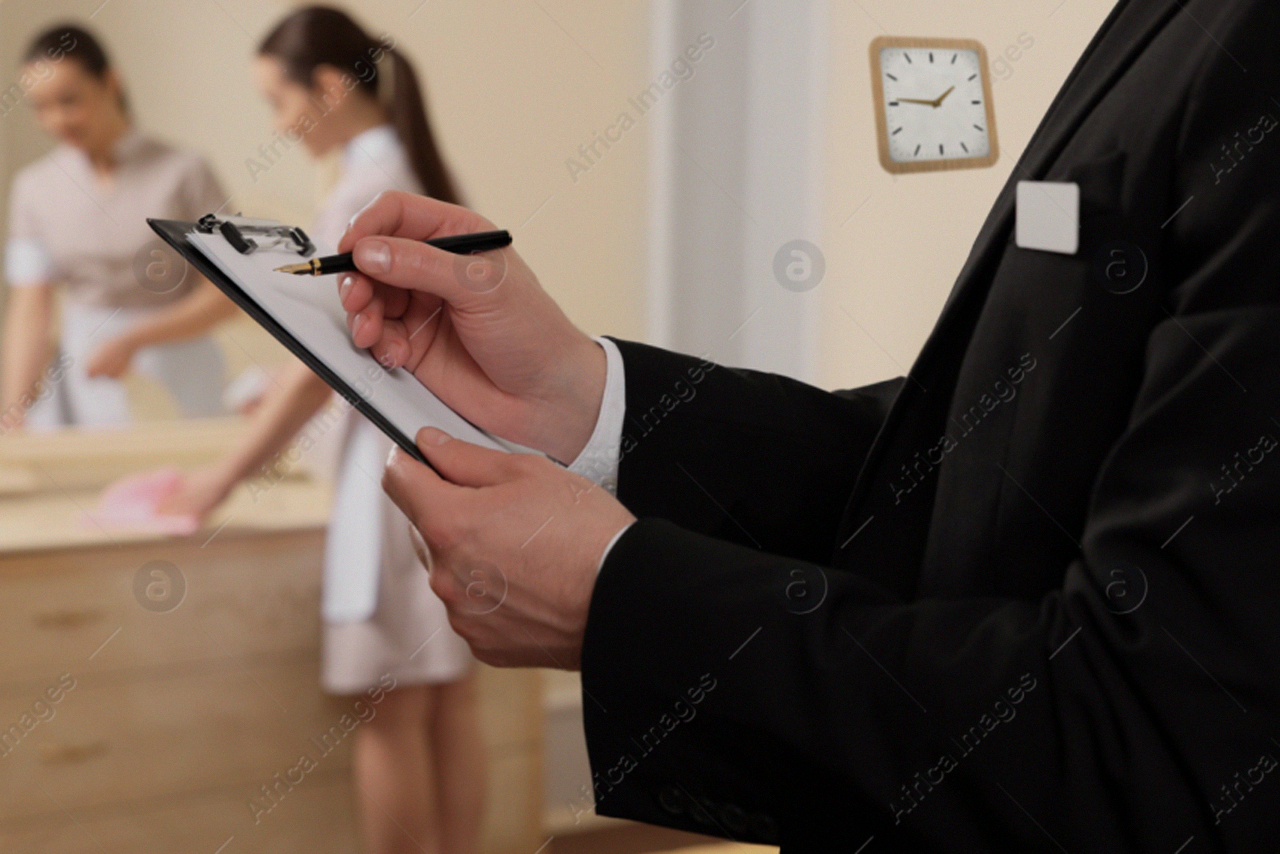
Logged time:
h=1 m=46
